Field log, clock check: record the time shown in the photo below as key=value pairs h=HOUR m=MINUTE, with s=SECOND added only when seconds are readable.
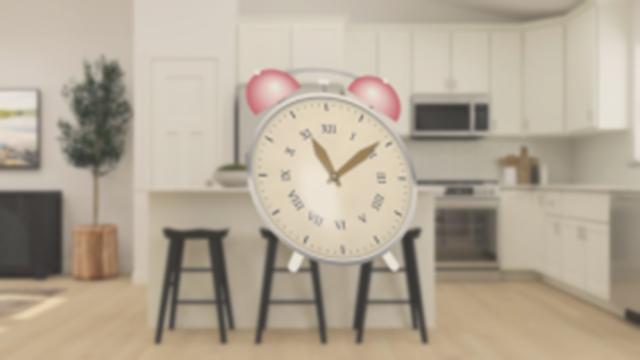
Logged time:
h=11 m=9
